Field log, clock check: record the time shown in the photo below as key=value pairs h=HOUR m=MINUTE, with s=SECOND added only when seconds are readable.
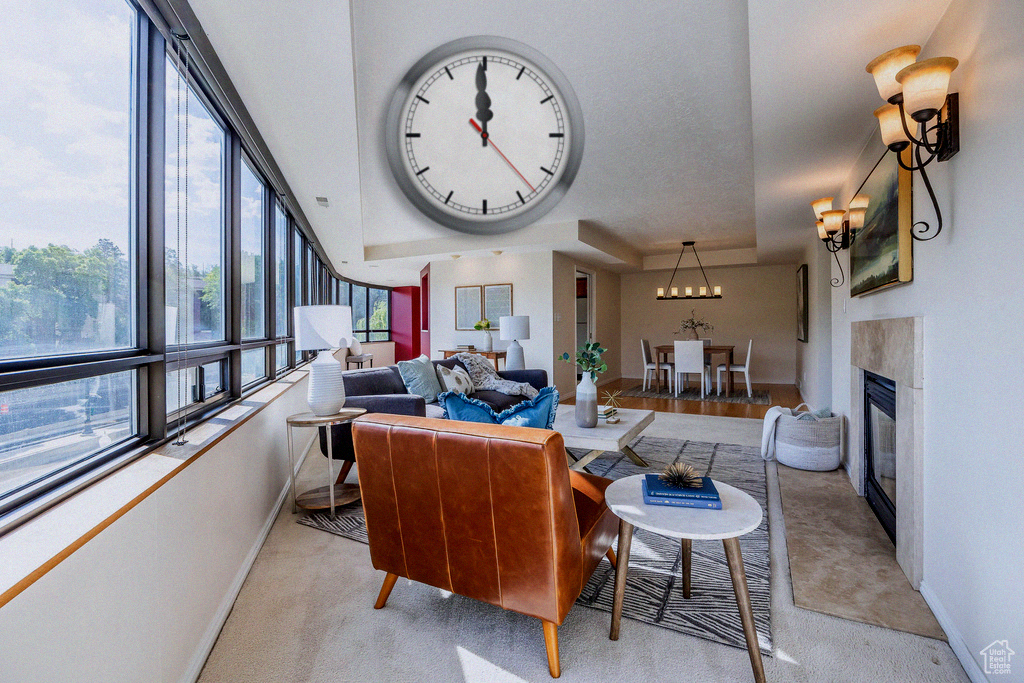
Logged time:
h=11 m=59 s=23
